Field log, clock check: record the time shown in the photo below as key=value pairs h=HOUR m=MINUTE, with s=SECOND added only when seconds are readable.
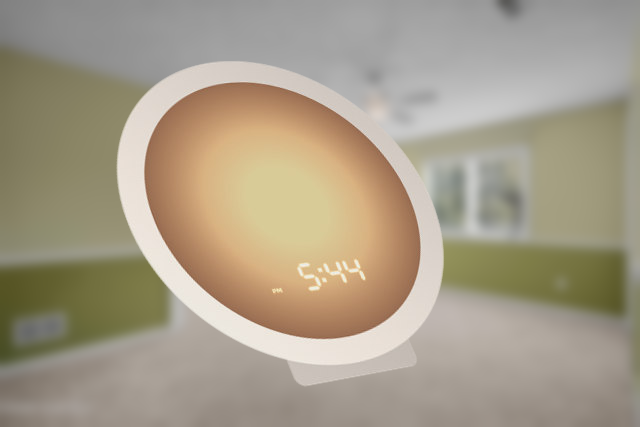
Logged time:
h=5 m=44
